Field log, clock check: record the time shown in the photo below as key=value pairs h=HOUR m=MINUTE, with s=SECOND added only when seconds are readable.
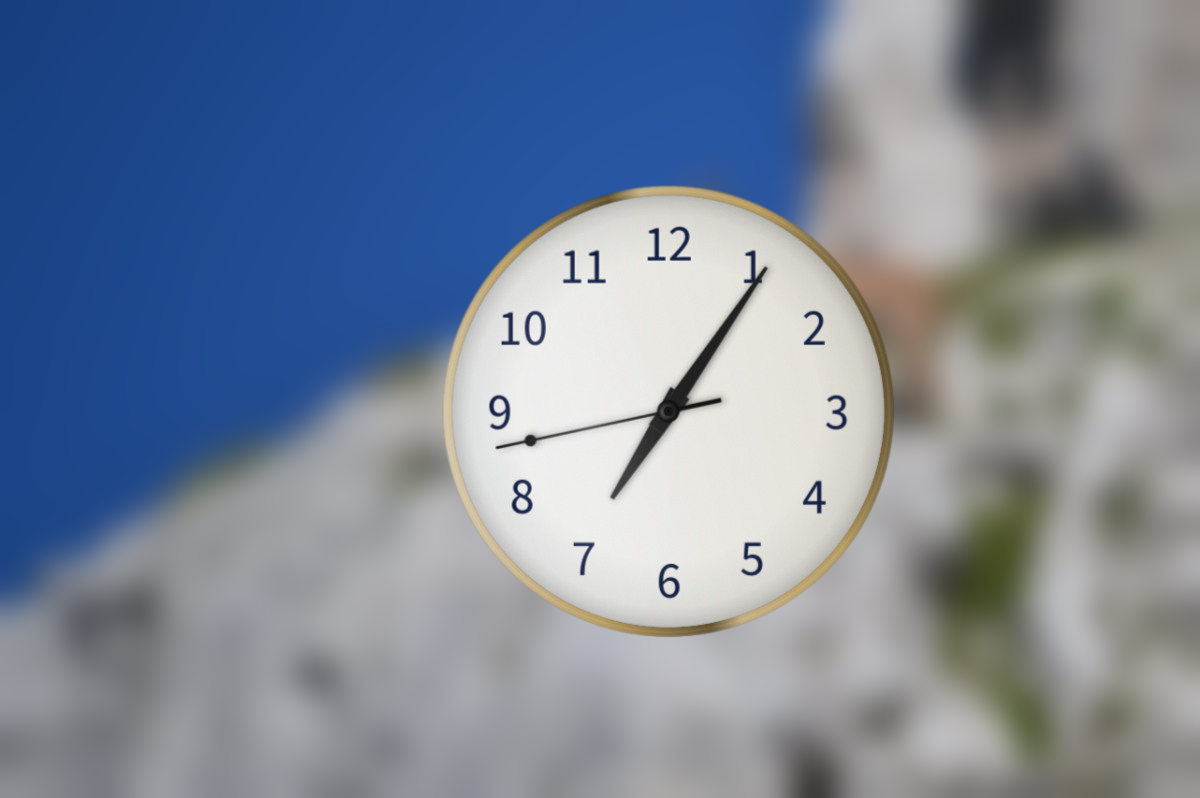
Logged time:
h=7 m=5 s=43
